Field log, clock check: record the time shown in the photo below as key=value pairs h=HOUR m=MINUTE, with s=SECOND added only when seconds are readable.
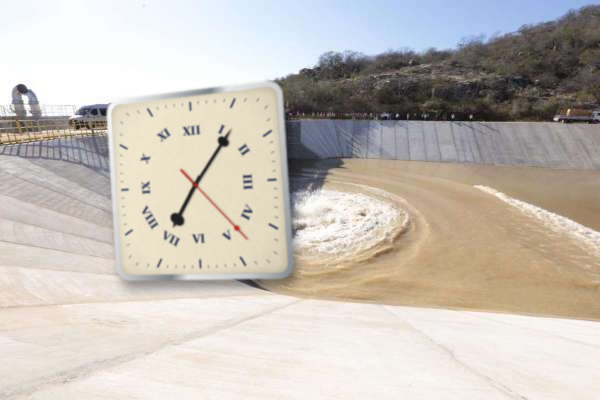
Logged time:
h=7 m=6 s=23
